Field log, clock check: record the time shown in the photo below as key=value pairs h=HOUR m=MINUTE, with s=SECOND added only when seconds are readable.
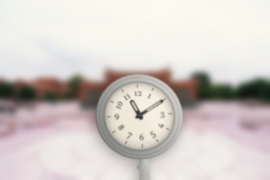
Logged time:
h=11 m=10
